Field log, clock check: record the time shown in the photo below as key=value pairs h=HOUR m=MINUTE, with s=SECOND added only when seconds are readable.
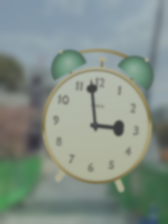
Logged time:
h=2 m=58
